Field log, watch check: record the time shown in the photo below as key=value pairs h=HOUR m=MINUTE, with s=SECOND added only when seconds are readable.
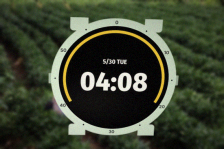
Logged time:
h=4 m=8
